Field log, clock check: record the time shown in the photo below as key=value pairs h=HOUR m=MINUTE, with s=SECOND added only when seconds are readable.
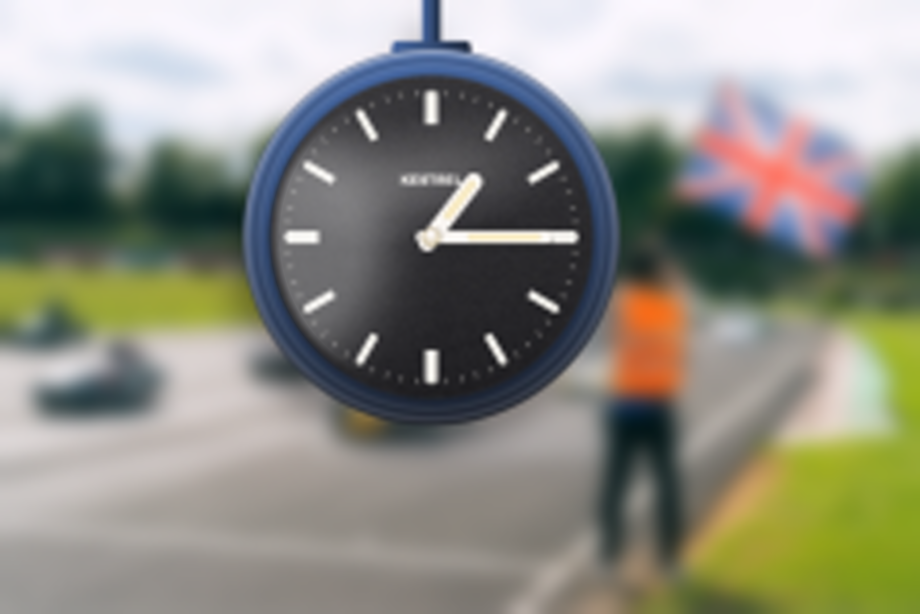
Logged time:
h=1 m=15
